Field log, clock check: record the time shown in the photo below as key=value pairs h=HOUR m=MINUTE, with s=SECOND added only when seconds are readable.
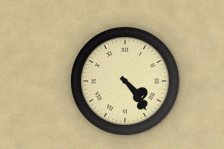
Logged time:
h=4 m=24
